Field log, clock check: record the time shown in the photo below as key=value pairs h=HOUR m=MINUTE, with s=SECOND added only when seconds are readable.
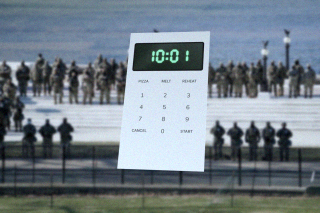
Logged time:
h=10 m=1
